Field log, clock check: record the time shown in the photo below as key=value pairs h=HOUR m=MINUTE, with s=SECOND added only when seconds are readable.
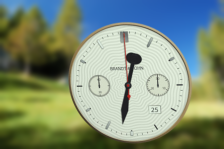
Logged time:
h=12 m=32
